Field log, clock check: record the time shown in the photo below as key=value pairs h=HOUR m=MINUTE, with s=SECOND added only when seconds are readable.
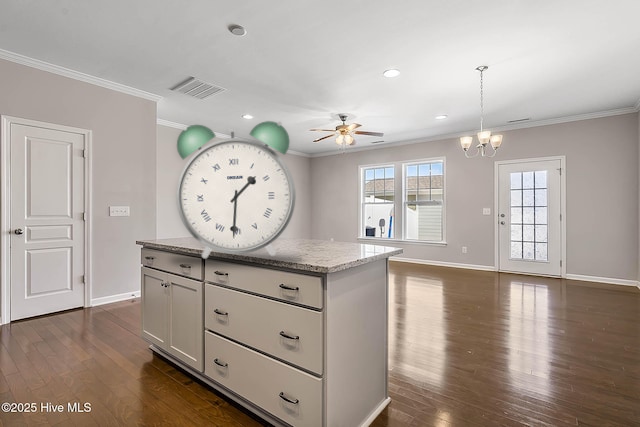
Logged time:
h=1 m=31
